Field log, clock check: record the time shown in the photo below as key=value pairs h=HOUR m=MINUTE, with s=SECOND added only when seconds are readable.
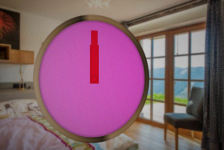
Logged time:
h=12 m=0
